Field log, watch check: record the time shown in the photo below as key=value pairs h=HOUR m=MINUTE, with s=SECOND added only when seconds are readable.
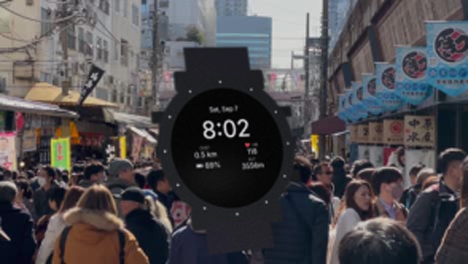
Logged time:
h=8 m=2
